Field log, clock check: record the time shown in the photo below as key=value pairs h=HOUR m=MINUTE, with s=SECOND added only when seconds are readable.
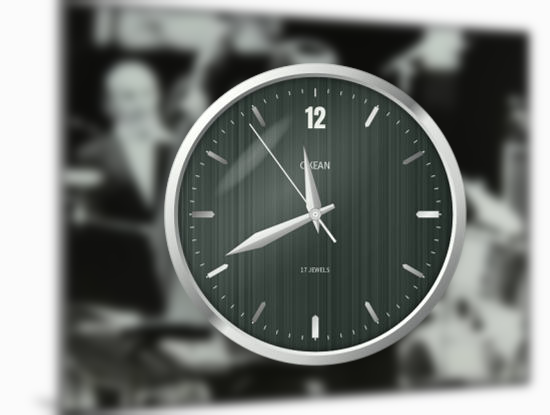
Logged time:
h=11 m=40 s=54
